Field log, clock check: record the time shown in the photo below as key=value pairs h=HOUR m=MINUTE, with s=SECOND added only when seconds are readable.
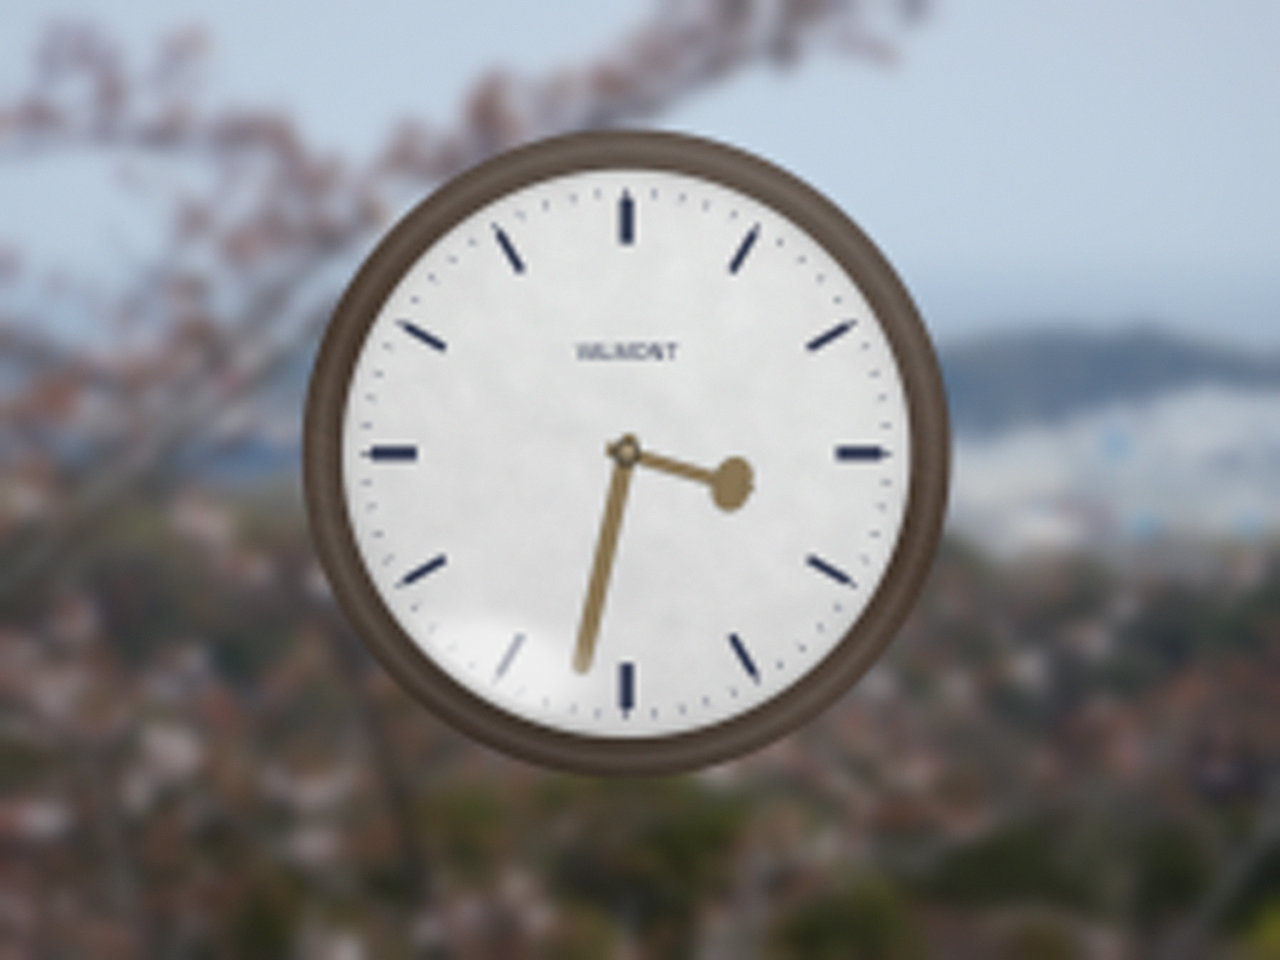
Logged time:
h=3 m=32
